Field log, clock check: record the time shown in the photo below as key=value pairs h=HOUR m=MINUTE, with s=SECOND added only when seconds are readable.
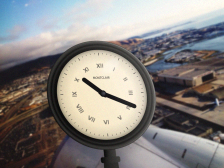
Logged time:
h=10 m=19
